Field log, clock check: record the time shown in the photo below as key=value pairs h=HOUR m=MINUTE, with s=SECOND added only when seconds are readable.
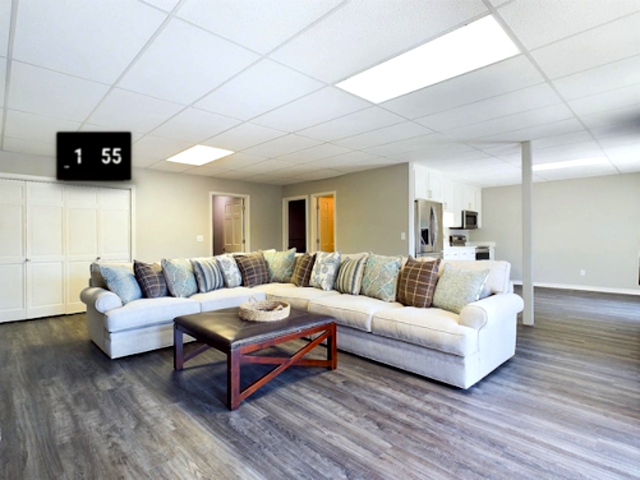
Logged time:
h=1 m=55
